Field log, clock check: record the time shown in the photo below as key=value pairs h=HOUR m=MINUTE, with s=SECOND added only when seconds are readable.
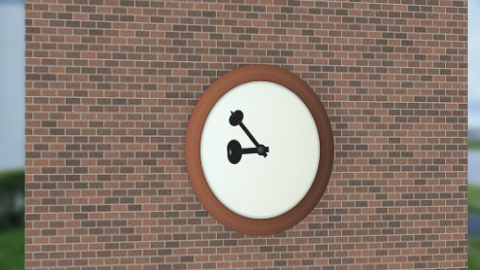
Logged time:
h=8 m=53
